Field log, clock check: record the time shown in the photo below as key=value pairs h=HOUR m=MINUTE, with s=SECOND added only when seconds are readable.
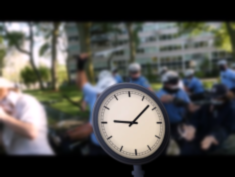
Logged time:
h=9 m=8
